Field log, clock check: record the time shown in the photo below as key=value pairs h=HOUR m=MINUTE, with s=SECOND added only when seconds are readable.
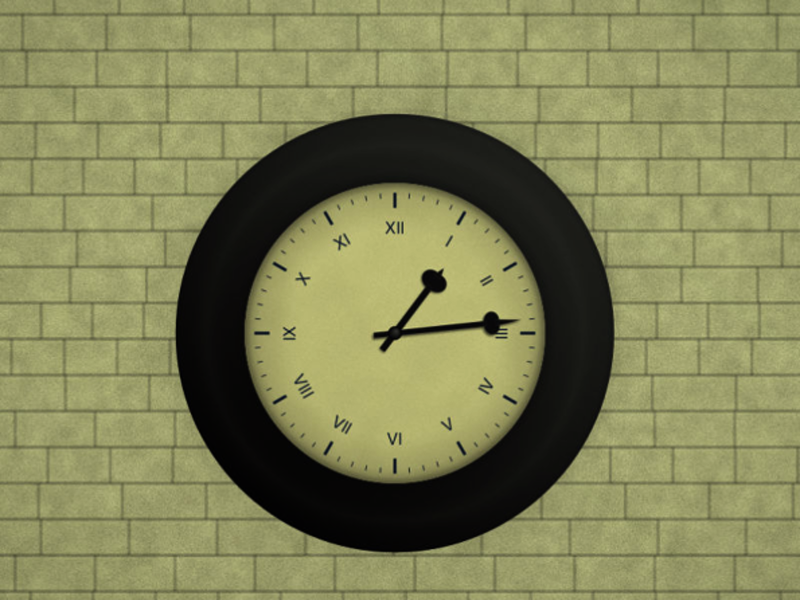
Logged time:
h=1 m=14
